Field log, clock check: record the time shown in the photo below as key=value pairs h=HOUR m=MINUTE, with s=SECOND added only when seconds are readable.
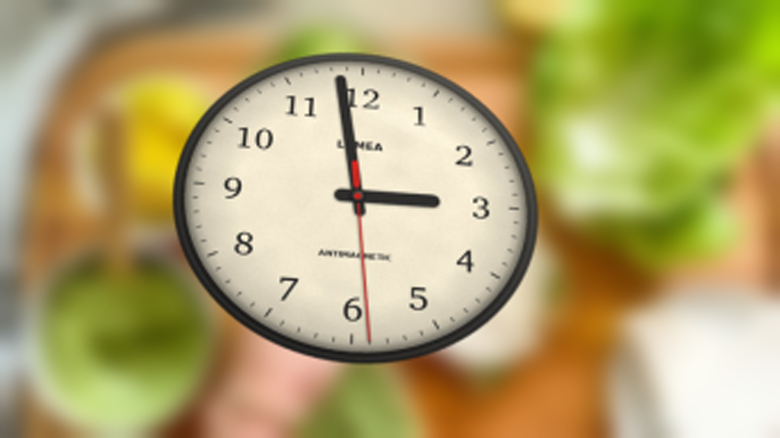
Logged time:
h=2 m=58 s=29
